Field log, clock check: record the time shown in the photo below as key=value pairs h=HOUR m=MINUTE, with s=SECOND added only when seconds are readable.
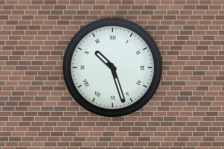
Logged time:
h=10 m=27
